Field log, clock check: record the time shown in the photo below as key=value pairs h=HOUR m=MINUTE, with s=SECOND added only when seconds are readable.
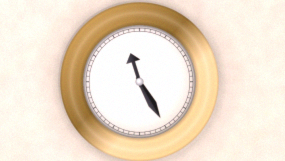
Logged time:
h=11 m=25
